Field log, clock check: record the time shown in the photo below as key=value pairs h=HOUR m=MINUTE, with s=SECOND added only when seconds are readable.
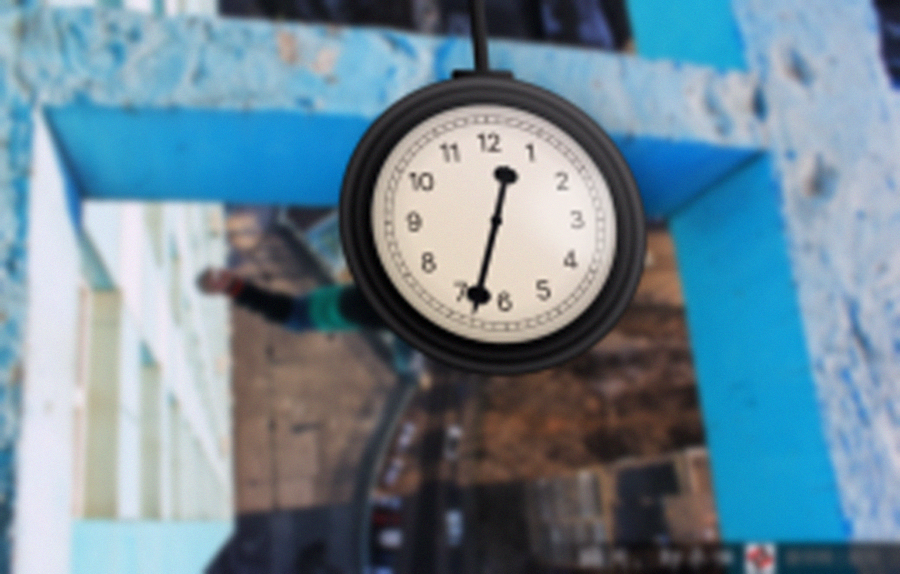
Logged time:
h=12 m=33
